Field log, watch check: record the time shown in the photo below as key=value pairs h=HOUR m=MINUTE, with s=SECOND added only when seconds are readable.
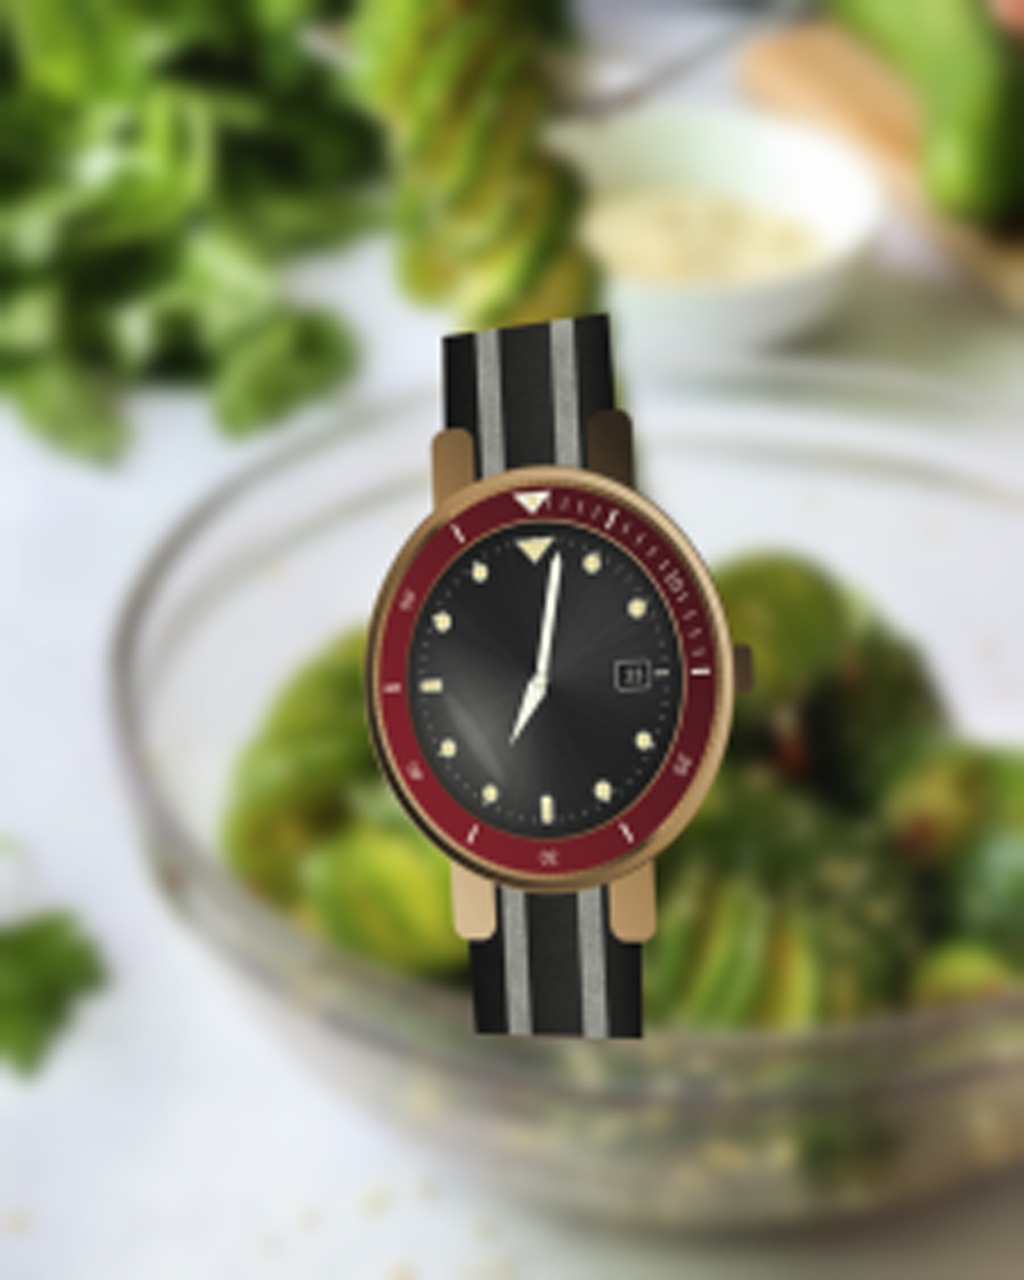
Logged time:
h=7 m=2
